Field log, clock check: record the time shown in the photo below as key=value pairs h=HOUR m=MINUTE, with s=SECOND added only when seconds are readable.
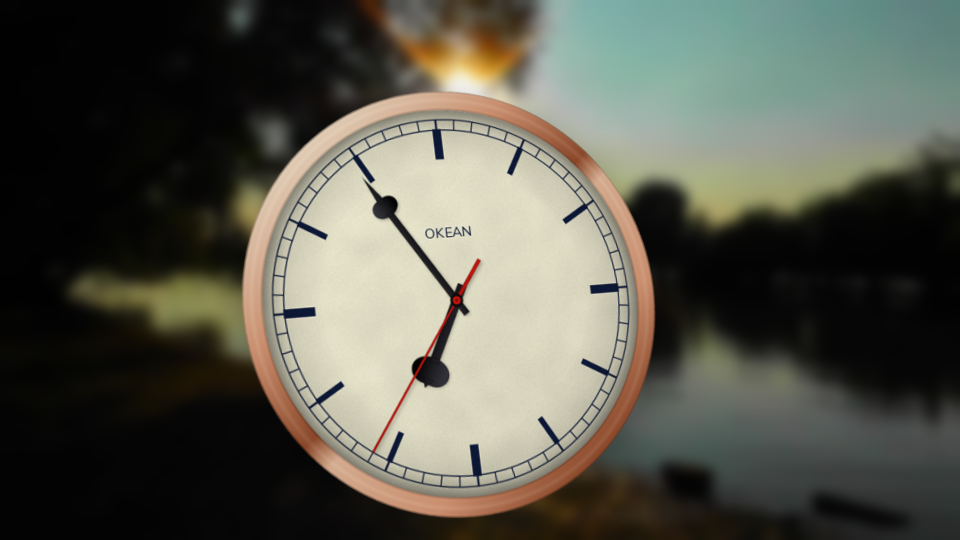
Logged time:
h=6 m=54 s=36
